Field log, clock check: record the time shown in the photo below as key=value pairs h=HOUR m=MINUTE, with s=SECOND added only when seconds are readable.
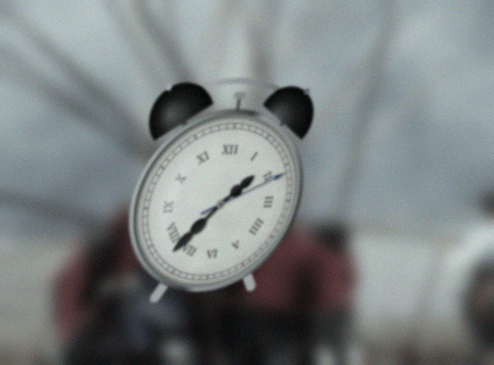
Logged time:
h=1 m=37 s=11
